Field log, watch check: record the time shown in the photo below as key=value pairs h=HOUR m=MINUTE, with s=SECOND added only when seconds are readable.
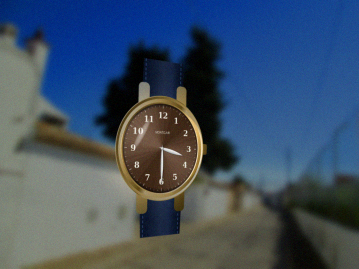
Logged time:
h=3 m=30
